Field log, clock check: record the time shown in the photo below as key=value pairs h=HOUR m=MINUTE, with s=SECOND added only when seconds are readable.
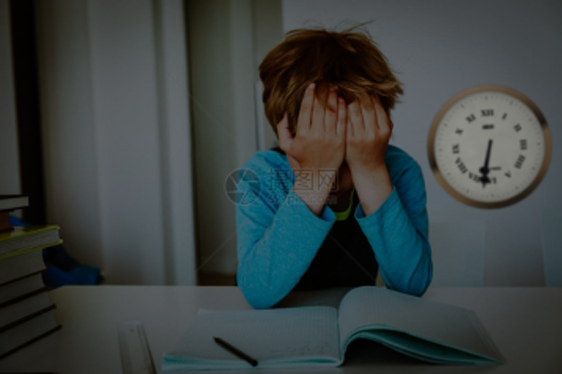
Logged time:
h=6 m=32
